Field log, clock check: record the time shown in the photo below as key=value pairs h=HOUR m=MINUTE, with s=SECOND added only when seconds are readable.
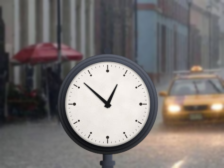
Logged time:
h=12 m=52
